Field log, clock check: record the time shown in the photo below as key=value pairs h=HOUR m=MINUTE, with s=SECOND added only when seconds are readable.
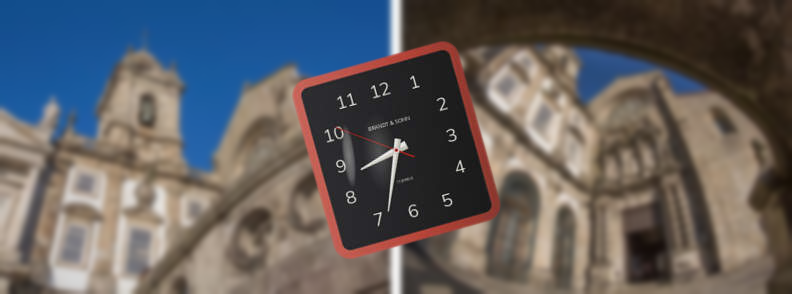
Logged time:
h=8 m=33 s=51
